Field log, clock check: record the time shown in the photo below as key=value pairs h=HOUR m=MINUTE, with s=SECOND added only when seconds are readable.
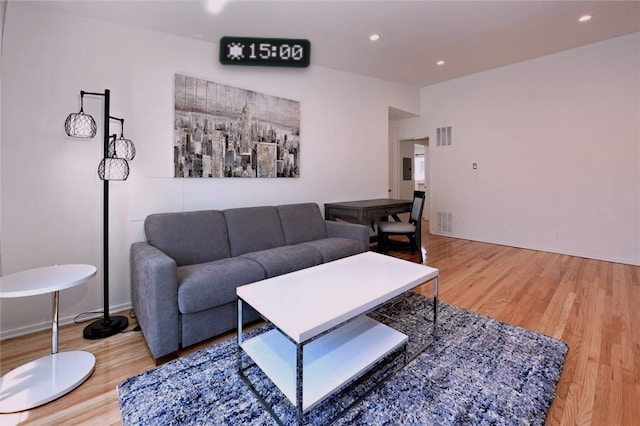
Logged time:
h=15 m=0
